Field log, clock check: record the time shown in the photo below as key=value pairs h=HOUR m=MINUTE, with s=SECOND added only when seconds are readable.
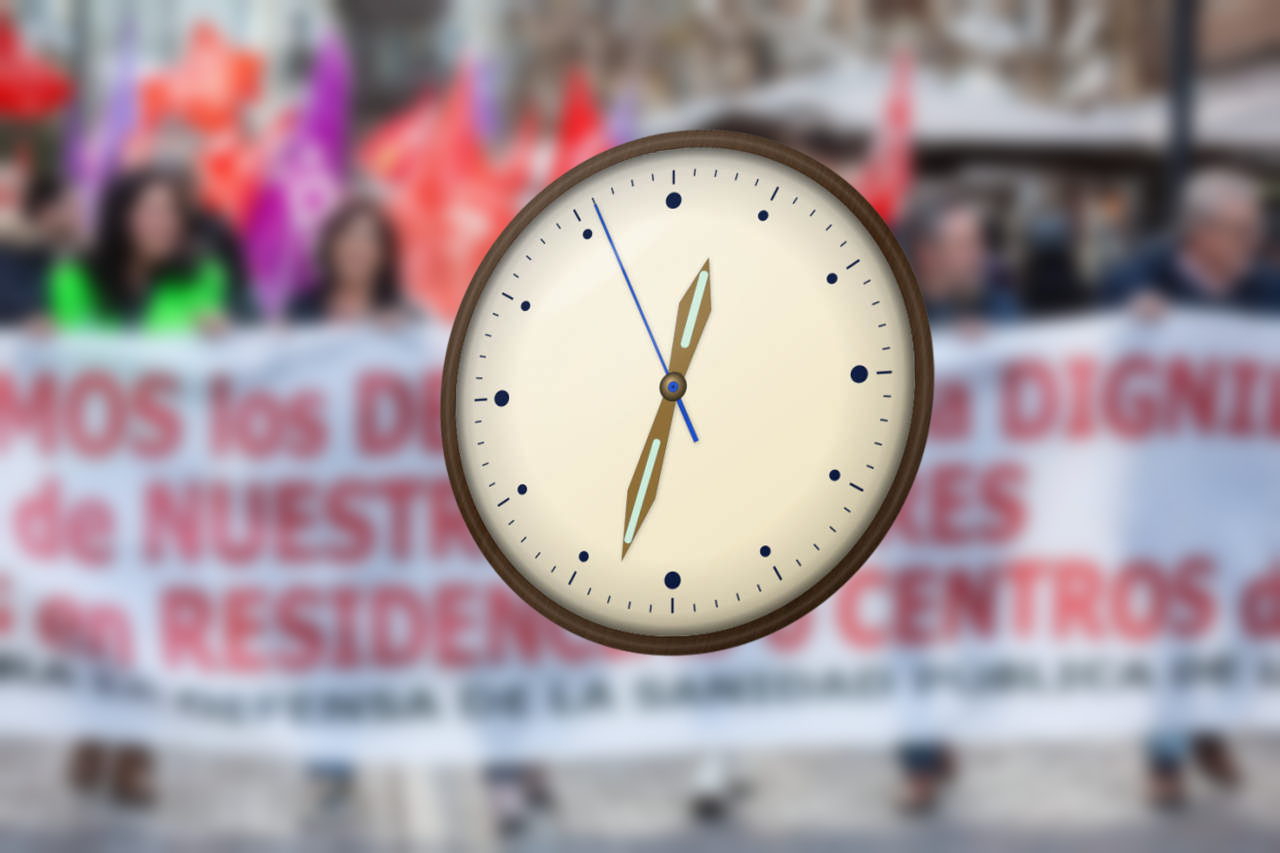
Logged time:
h=12 m=32 s=56
